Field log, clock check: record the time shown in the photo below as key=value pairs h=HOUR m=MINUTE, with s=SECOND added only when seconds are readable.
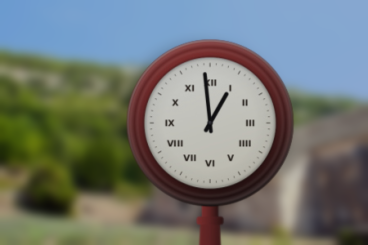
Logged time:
h=12 m=59
